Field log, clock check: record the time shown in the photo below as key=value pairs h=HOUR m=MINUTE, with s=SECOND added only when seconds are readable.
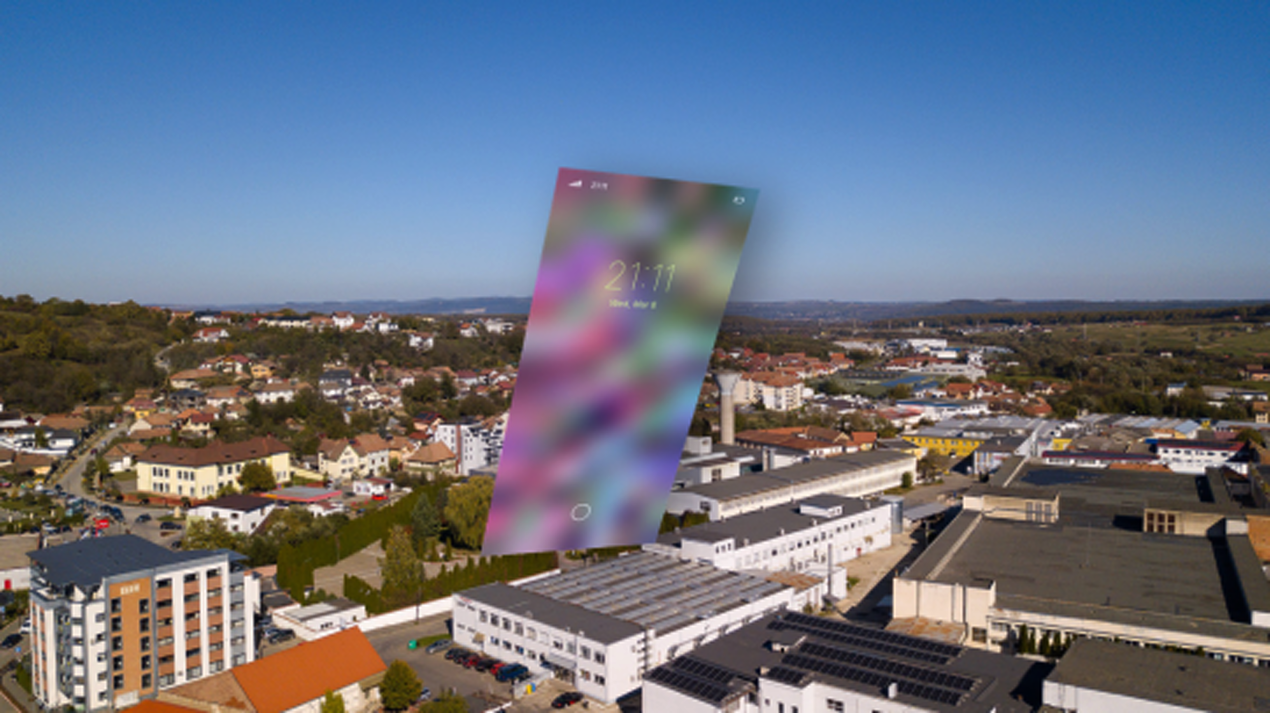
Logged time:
h=21 m=11
